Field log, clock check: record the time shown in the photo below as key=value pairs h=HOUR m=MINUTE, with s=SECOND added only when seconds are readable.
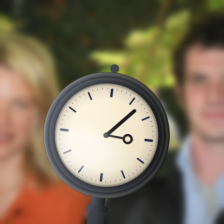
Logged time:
h=3 m=7
